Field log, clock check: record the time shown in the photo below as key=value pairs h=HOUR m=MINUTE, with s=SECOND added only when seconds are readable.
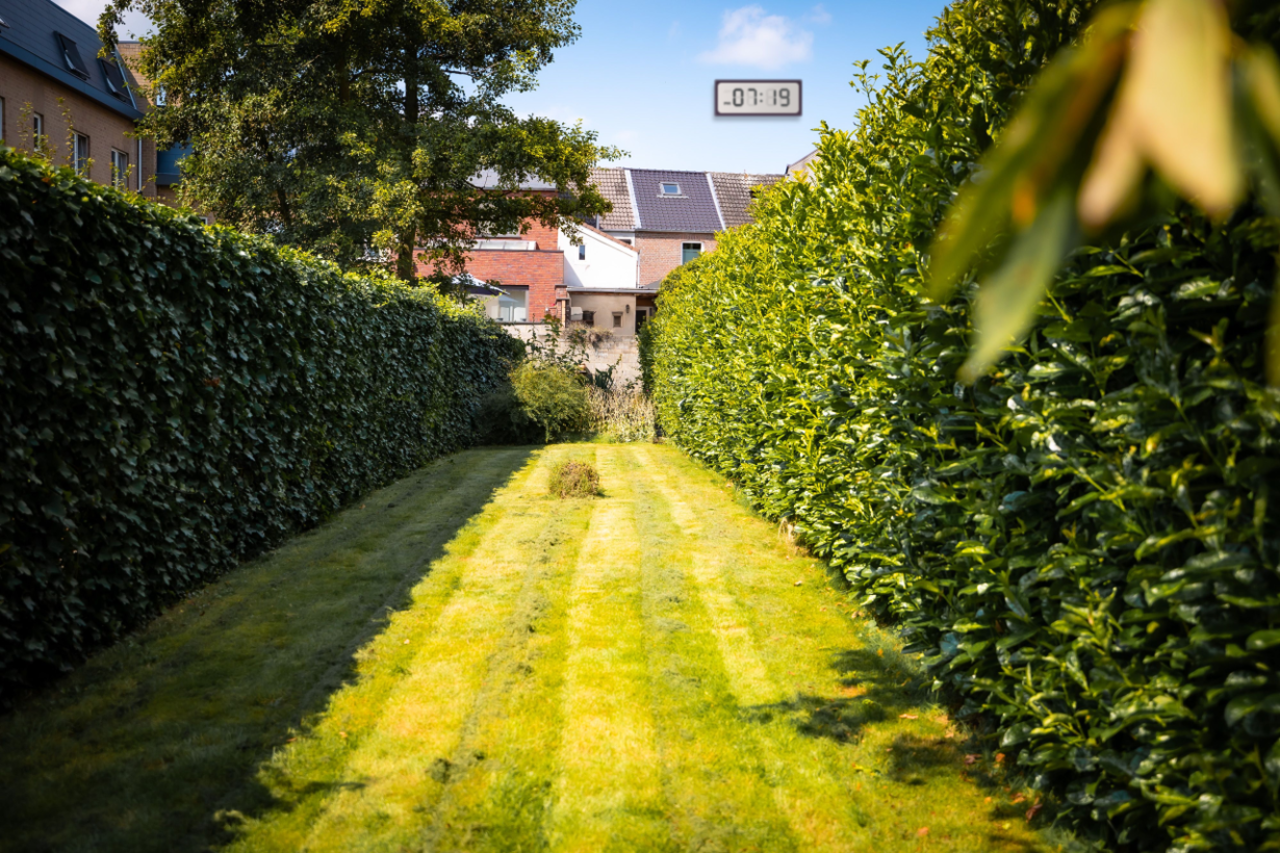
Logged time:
h=7 m=19
